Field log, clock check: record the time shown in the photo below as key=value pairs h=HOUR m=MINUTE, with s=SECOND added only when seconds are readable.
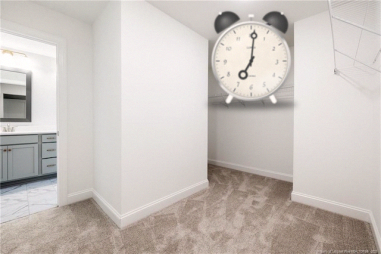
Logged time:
h=7 m=1
